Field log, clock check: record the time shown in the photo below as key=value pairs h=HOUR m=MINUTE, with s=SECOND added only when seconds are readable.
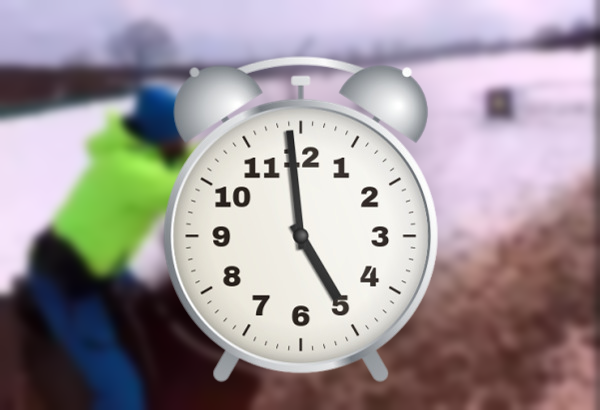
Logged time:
h=4 m=59
